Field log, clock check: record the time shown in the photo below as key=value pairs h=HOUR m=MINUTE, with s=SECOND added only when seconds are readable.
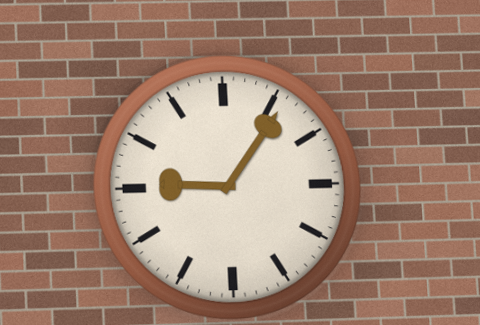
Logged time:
h=9 m=6
